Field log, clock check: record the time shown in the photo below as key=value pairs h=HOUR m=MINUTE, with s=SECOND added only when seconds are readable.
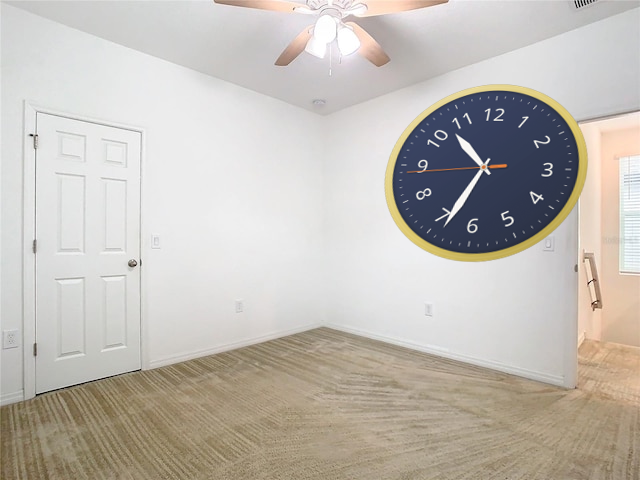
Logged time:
h=10 m=33 s=44
